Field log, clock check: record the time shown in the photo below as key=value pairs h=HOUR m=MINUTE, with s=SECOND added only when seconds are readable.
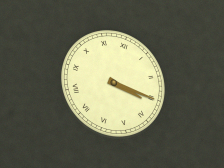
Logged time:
h=3 m=15
